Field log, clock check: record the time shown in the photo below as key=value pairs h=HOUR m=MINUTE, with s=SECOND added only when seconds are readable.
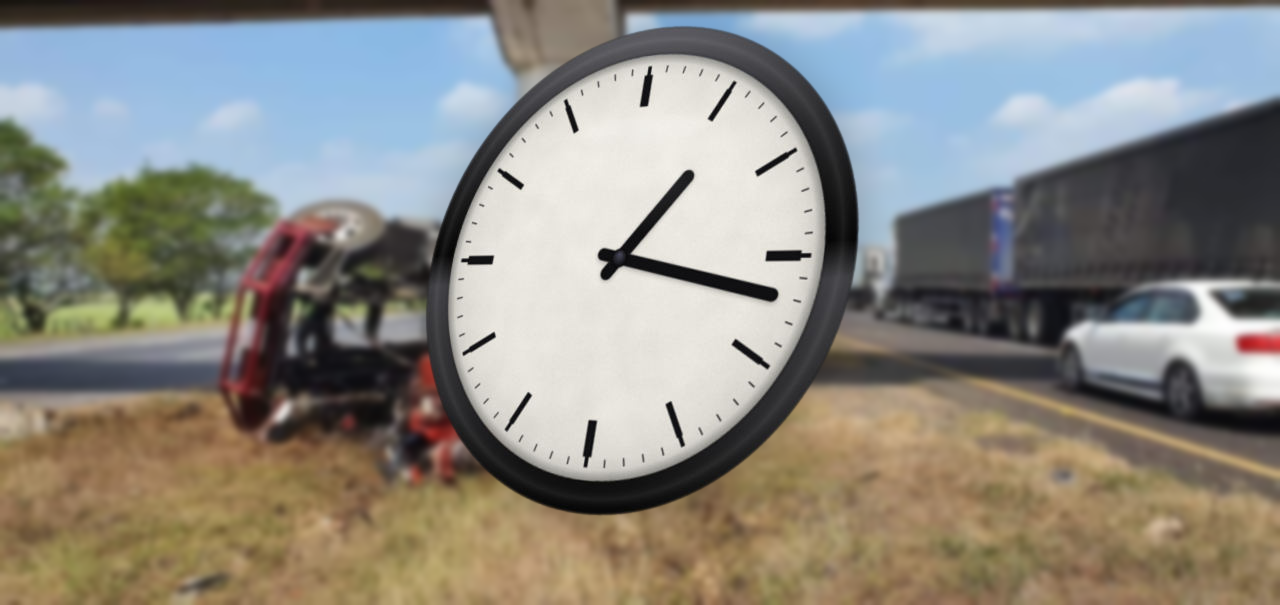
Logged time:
h=1 m=17
